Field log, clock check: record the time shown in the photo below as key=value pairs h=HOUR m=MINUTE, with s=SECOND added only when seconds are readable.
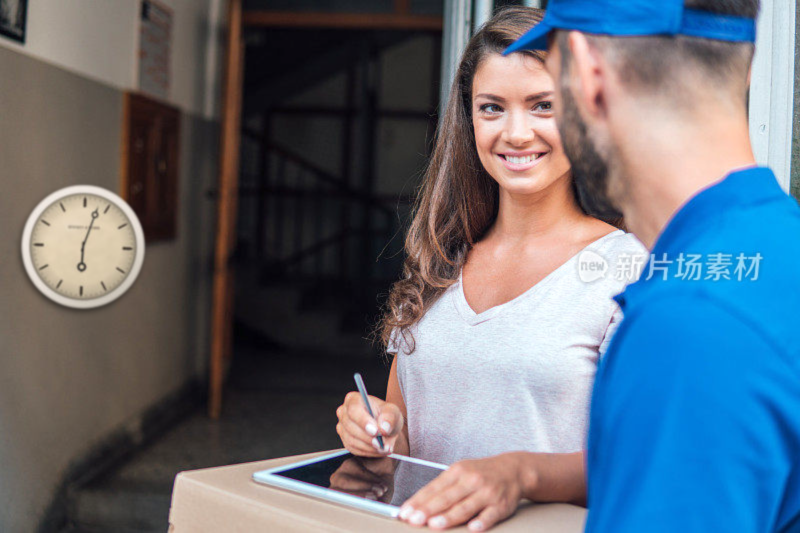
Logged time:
h=6 m=3
